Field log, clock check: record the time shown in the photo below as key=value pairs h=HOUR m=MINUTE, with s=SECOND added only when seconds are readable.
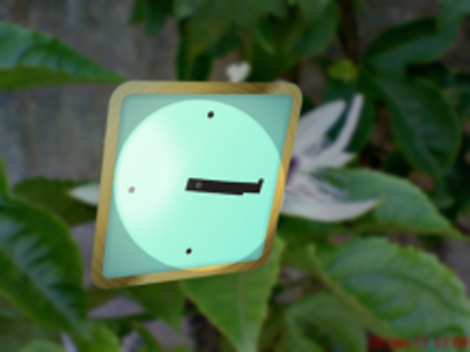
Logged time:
h=3 m=16
